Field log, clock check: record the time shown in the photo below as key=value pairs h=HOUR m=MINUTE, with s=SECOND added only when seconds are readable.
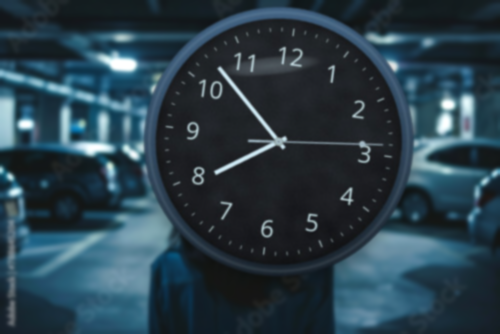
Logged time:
h=7 m=52 s=14
